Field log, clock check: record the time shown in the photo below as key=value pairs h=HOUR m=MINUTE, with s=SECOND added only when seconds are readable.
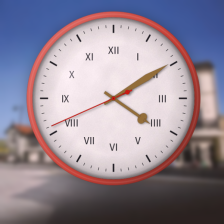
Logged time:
h=4 m=9 s=41
